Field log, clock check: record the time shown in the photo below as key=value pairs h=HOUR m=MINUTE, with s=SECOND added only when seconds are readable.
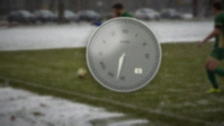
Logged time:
h=6 m=32
